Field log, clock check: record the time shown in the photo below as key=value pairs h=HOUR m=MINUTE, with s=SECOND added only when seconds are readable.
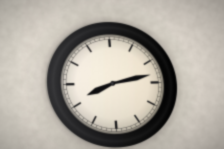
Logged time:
h=8 m=13
